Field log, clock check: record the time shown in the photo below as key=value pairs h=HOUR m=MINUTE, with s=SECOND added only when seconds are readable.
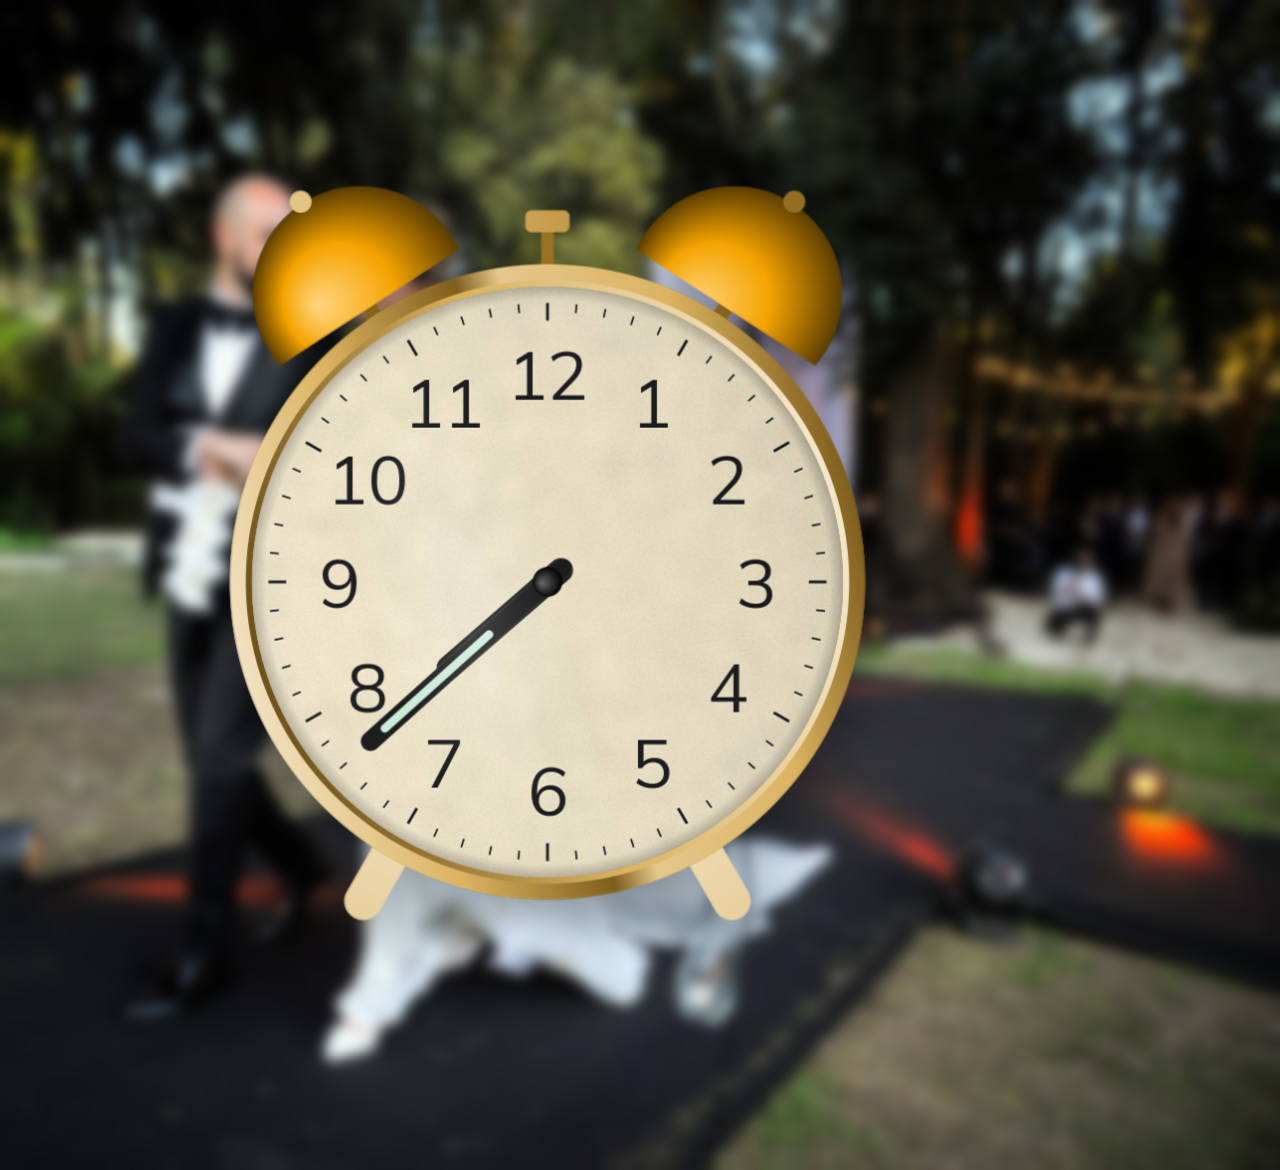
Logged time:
h=7 m=38
